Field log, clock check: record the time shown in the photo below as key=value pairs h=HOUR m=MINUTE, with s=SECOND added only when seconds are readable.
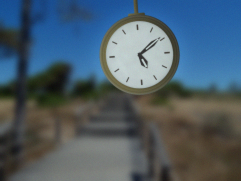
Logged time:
h=5 m=9
